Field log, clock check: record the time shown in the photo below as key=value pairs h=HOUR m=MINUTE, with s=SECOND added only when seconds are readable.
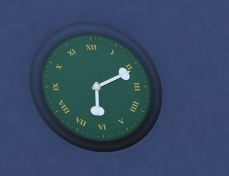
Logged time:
h=6 m=11
